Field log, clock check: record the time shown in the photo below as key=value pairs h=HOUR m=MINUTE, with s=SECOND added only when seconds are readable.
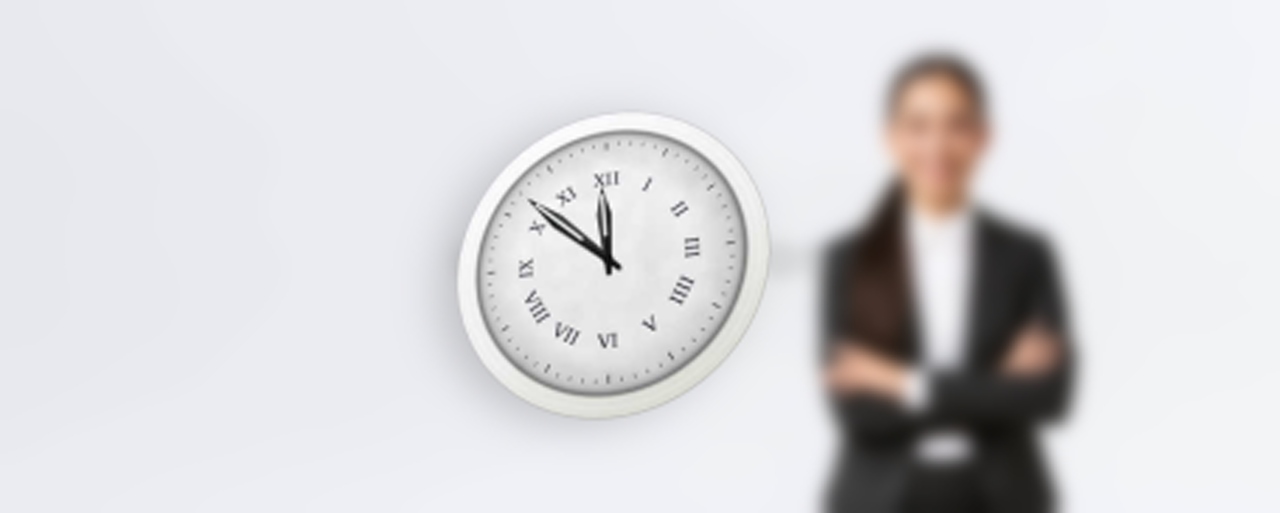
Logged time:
h=11 m=52
